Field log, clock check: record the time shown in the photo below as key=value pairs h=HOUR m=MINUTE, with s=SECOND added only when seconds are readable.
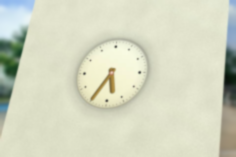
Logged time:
h=5 m=35
